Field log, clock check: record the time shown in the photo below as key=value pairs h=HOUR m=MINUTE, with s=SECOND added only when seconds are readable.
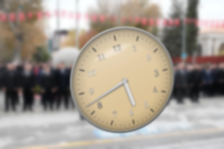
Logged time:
h=5 m=42
